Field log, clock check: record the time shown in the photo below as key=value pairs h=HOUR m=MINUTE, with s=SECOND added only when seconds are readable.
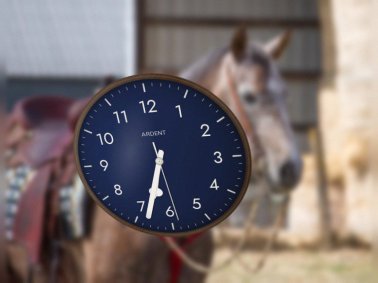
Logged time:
h=6 m=33 s=29
